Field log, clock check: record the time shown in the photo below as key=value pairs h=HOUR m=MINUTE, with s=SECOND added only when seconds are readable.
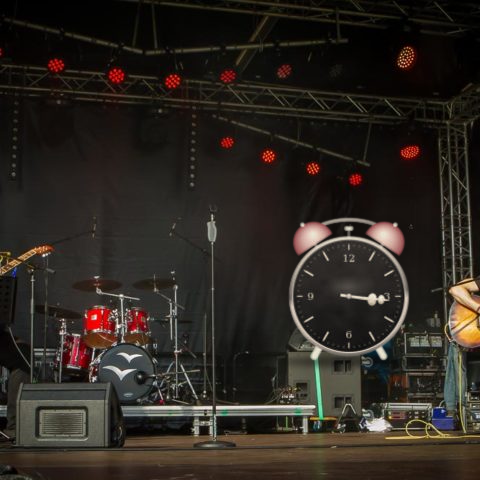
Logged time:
h=3 m=16
